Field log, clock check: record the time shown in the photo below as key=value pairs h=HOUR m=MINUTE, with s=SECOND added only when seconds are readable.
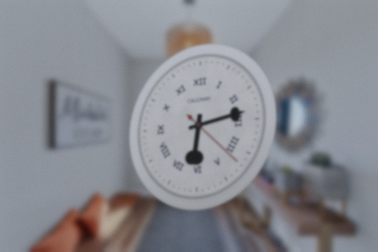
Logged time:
h=6 m=13 s=22
